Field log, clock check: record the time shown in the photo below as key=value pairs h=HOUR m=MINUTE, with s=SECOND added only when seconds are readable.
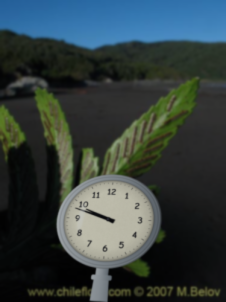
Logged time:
h=9 m=48
